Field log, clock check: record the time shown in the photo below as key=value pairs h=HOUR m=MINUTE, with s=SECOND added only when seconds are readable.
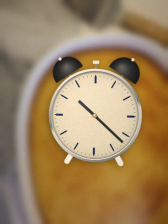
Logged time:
h=10 m=22
